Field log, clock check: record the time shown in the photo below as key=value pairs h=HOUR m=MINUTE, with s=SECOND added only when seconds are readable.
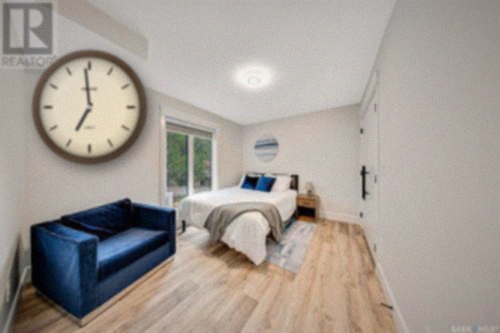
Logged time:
h=6 m=59
